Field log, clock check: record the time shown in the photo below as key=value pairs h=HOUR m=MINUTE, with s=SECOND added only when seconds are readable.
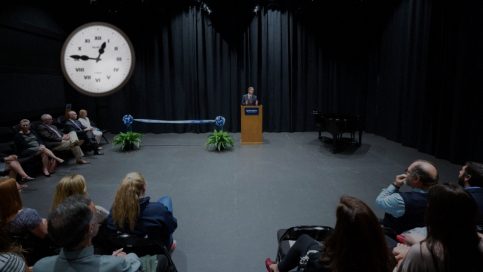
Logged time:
h=12 m=46
